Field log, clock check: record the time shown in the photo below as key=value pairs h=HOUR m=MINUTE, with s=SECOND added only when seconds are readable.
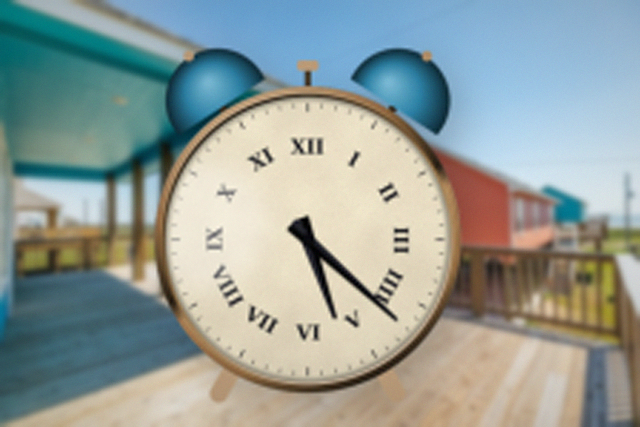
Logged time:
h=5 m=22
